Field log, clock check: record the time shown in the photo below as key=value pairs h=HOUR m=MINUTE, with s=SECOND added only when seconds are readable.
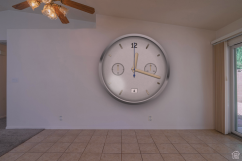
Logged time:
h=12 m=18
